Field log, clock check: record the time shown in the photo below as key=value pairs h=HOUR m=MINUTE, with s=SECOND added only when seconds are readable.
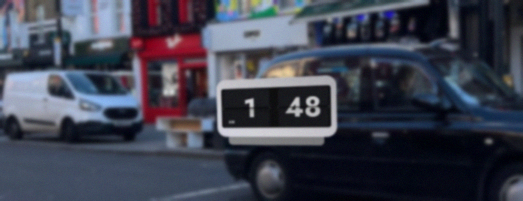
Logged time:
h=1 m=48
